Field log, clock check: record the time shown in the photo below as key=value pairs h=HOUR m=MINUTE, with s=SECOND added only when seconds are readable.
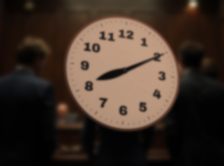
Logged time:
h=8 m=10
